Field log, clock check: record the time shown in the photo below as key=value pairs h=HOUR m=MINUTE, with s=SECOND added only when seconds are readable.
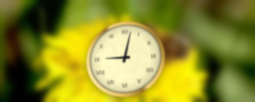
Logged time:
h=9 m=2
